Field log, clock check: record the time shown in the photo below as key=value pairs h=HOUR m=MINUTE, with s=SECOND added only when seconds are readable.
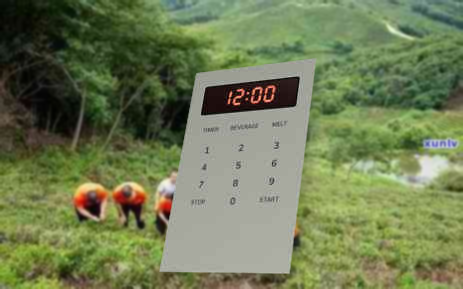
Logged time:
h=12 m=0
